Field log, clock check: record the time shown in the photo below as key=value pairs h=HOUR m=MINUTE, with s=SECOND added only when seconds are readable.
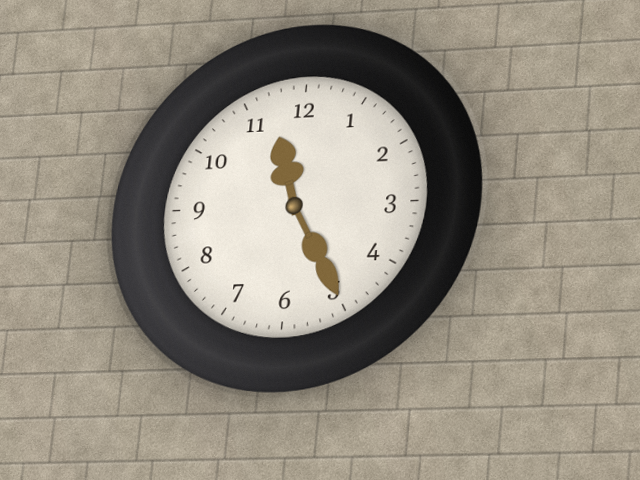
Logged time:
h=11 m=25
